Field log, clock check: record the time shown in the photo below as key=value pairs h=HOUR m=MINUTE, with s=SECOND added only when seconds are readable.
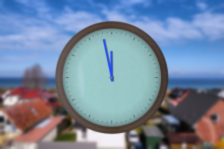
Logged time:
h=11 m=58
